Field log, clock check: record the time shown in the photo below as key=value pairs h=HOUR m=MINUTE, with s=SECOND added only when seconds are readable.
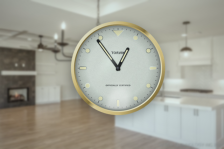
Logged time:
h=12 m=54
